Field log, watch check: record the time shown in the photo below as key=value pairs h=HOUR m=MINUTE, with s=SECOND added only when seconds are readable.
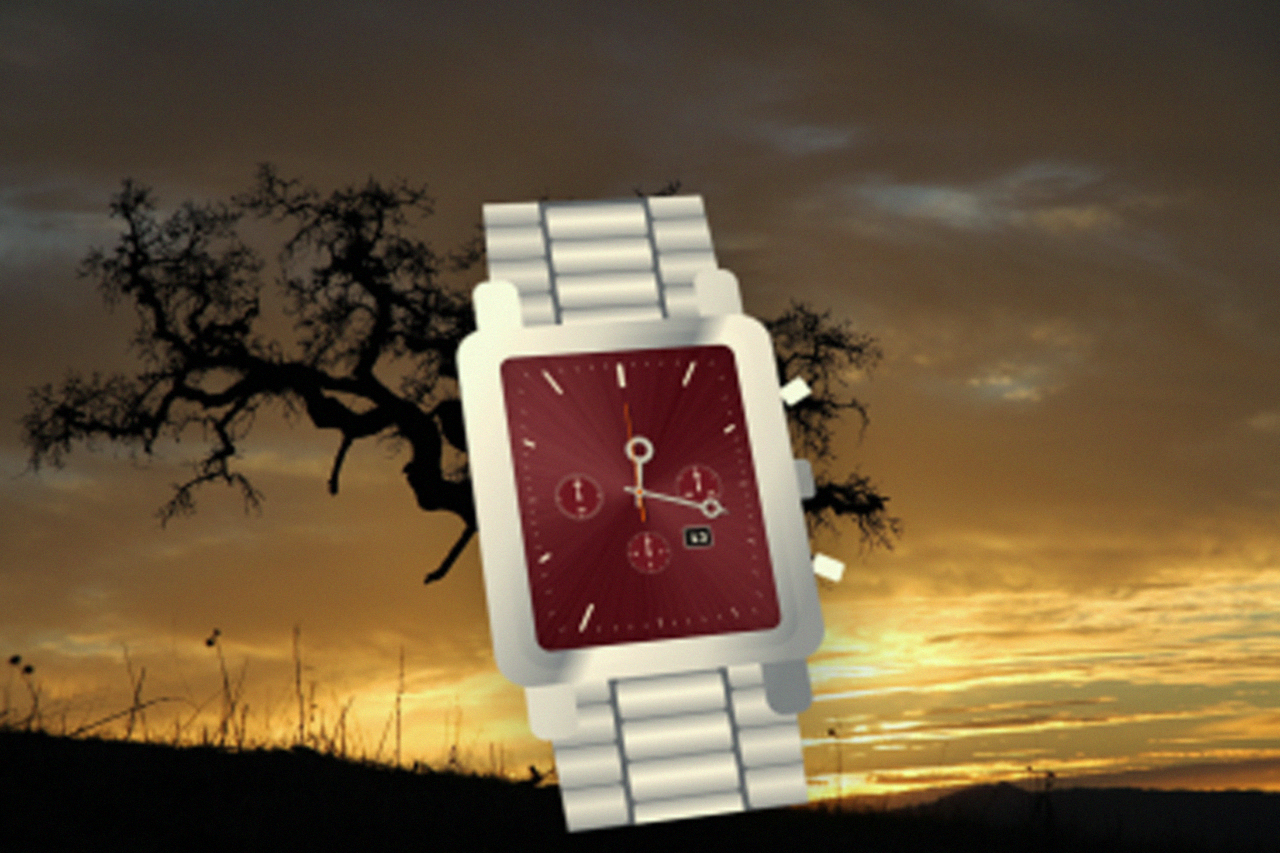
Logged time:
h=12 m=18
